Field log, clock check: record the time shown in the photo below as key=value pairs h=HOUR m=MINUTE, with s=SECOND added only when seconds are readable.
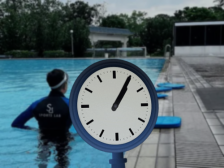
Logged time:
h=1 m=5
